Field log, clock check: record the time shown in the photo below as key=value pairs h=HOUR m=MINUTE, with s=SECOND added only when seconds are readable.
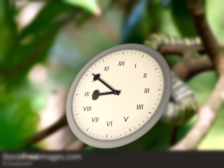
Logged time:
h=8 m=51
